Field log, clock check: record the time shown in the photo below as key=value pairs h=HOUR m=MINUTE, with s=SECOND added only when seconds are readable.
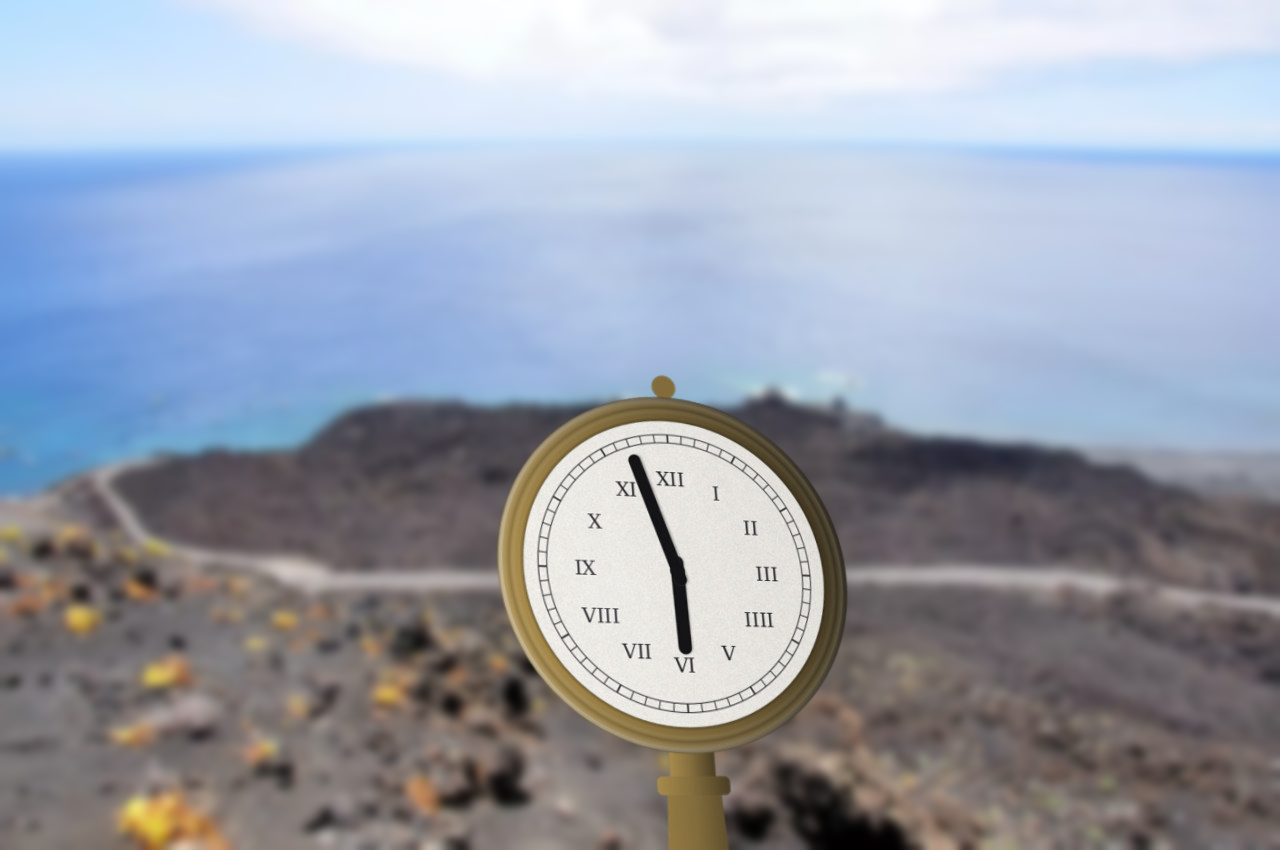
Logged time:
h=5 m=57
